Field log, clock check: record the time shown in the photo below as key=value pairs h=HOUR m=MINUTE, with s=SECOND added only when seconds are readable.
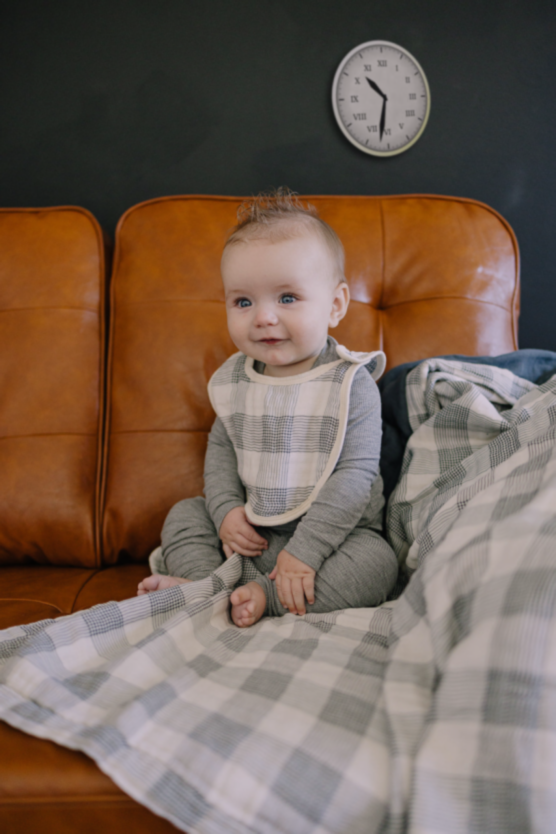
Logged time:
h=10 m=32
